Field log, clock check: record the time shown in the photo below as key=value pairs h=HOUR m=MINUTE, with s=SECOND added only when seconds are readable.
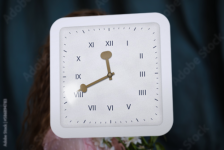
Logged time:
h=11 m=41
